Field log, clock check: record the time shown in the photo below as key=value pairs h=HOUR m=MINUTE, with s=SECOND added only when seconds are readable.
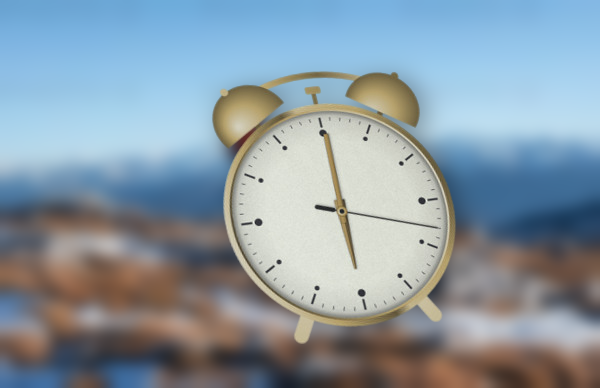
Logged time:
h=6 m=0 s=18
